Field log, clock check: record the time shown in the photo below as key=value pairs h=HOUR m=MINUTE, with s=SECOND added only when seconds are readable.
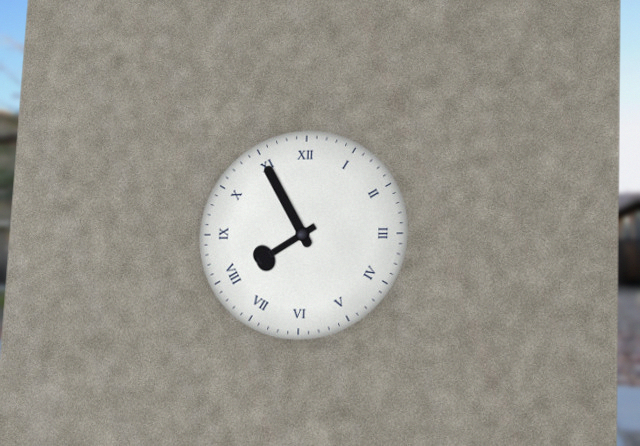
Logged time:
h=7 m=55
